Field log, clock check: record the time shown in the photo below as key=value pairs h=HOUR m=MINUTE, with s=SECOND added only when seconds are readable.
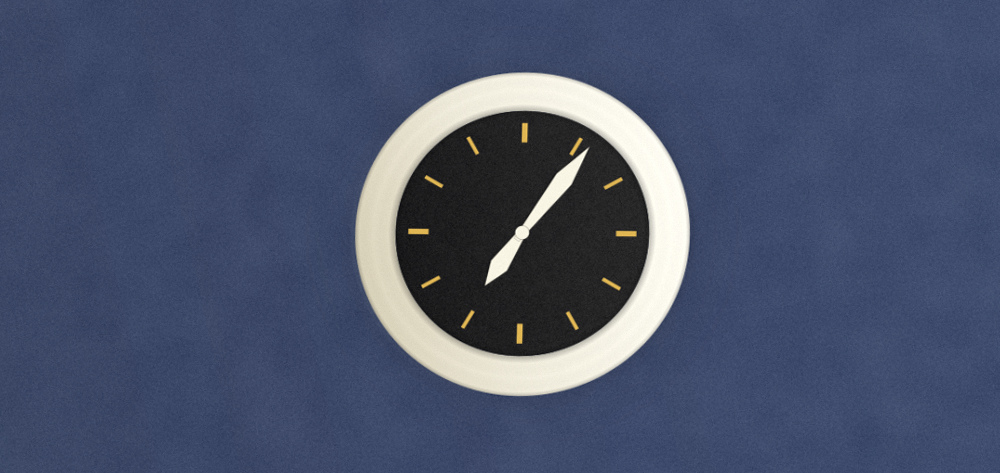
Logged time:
h=7 m=6
